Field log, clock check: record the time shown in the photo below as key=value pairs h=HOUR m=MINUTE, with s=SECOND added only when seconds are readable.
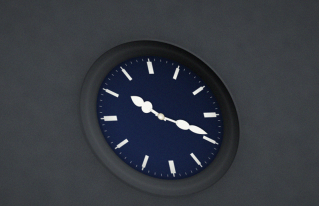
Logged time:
h=10 m=19
